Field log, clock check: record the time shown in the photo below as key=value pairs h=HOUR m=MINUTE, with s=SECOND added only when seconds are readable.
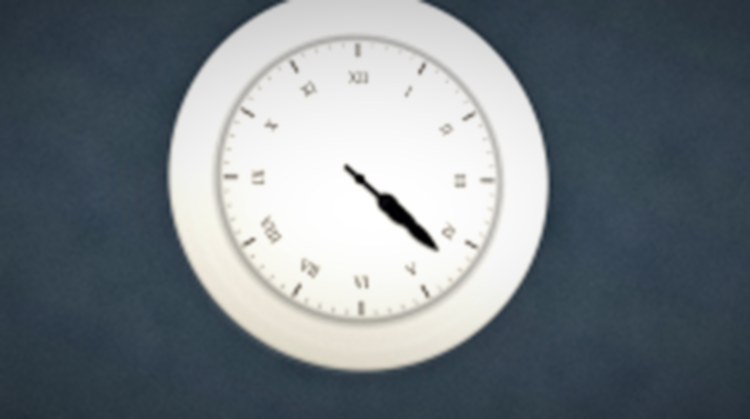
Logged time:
h=4 m=22
